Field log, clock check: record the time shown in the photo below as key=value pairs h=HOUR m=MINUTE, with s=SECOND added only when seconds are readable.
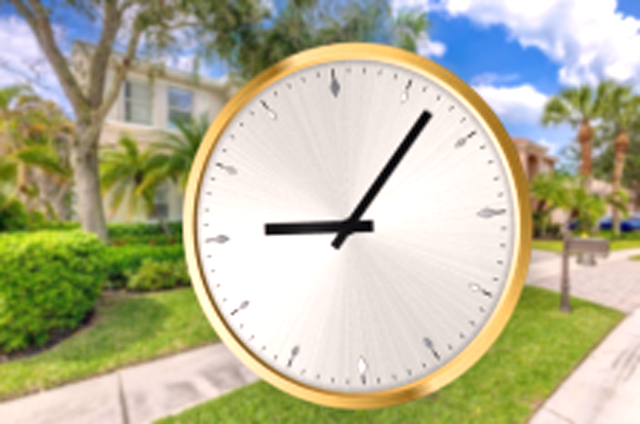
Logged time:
h=9 m=7
